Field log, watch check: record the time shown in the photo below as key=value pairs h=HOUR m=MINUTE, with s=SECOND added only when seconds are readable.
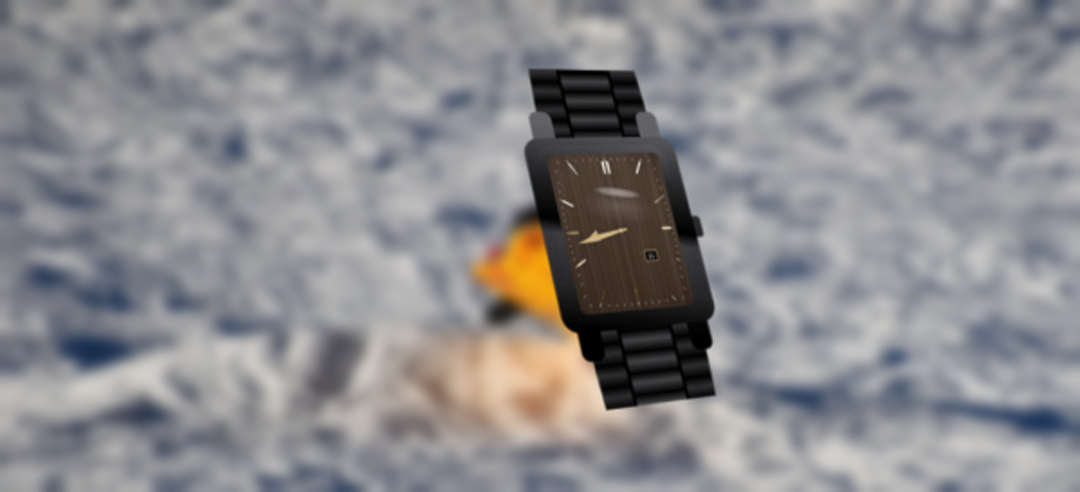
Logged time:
h=8 m=43
